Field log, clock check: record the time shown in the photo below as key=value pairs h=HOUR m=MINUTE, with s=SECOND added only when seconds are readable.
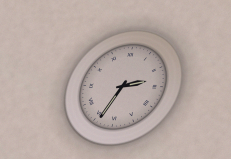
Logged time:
h=2 m=34
